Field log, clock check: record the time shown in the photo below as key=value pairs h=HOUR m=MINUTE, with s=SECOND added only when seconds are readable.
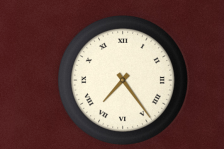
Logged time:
h=7 m=24
